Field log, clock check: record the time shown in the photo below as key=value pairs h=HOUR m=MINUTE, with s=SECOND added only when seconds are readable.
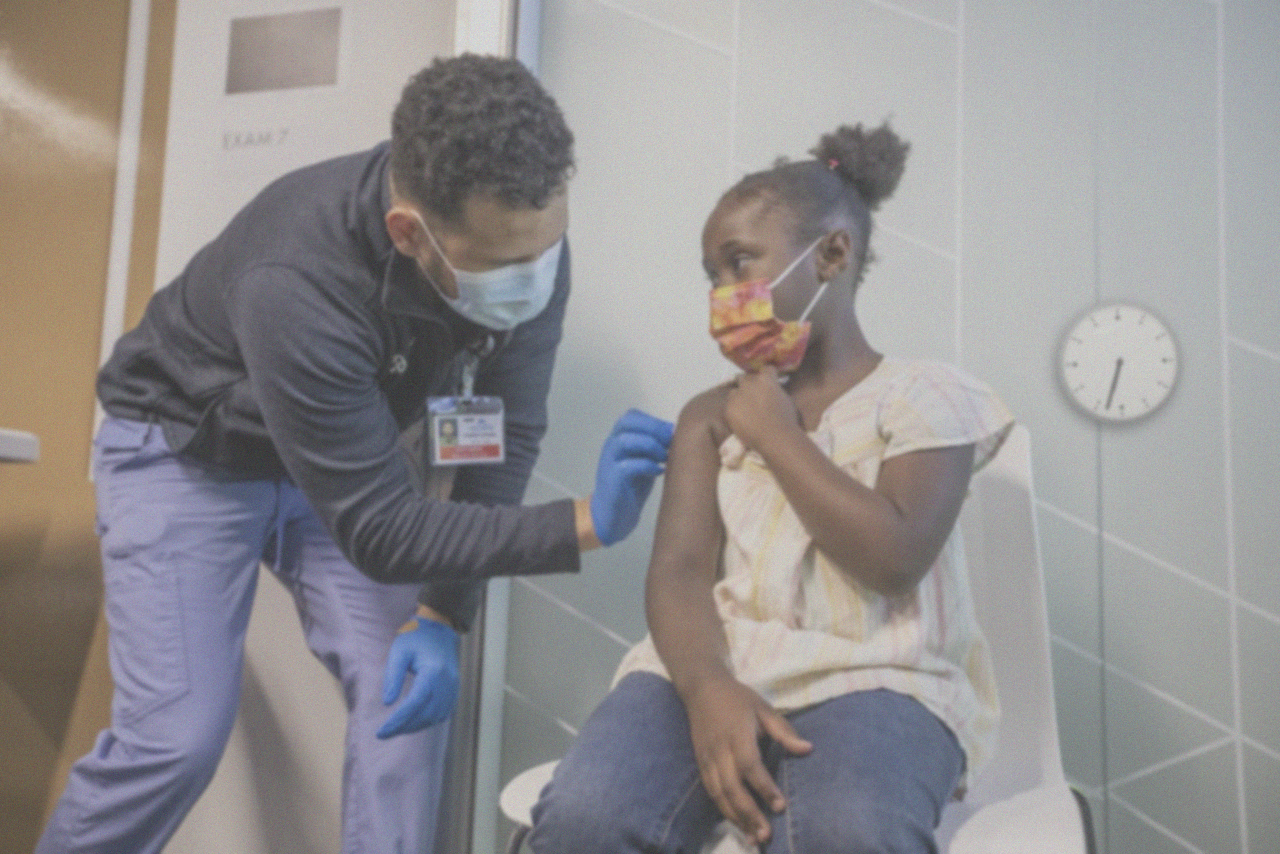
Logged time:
h=6 m=33
